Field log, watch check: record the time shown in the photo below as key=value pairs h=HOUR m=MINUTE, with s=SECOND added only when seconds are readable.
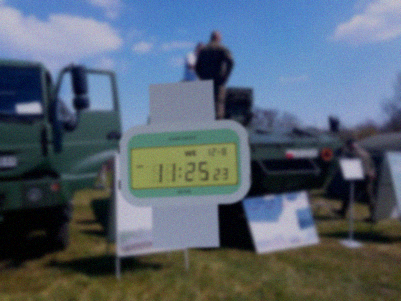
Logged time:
h=11 m=25
